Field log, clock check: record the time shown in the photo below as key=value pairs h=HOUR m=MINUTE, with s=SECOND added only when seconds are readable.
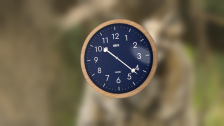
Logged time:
h=10 m=22
